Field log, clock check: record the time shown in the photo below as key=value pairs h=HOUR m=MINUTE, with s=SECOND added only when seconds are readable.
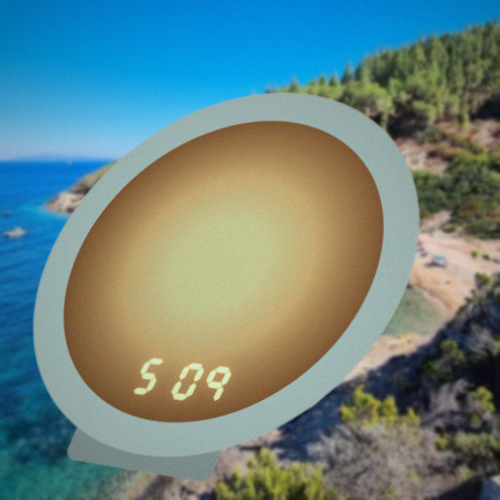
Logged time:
h=5 m=9
